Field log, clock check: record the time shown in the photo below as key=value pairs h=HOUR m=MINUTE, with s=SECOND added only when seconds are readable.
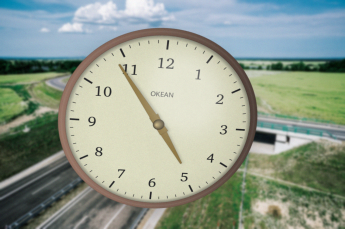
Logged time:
h=4 m=54
